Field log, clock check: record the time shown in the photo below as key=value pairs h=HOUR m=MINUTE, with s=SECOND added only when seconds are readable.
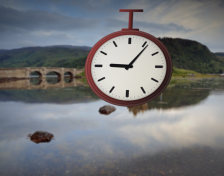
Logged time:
h=9 m=6
